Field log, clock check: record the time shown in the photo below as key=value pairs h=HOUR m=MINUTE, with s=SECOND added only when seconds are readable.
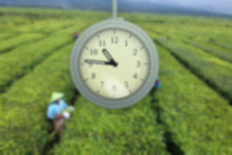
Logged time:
h=10 m=46
